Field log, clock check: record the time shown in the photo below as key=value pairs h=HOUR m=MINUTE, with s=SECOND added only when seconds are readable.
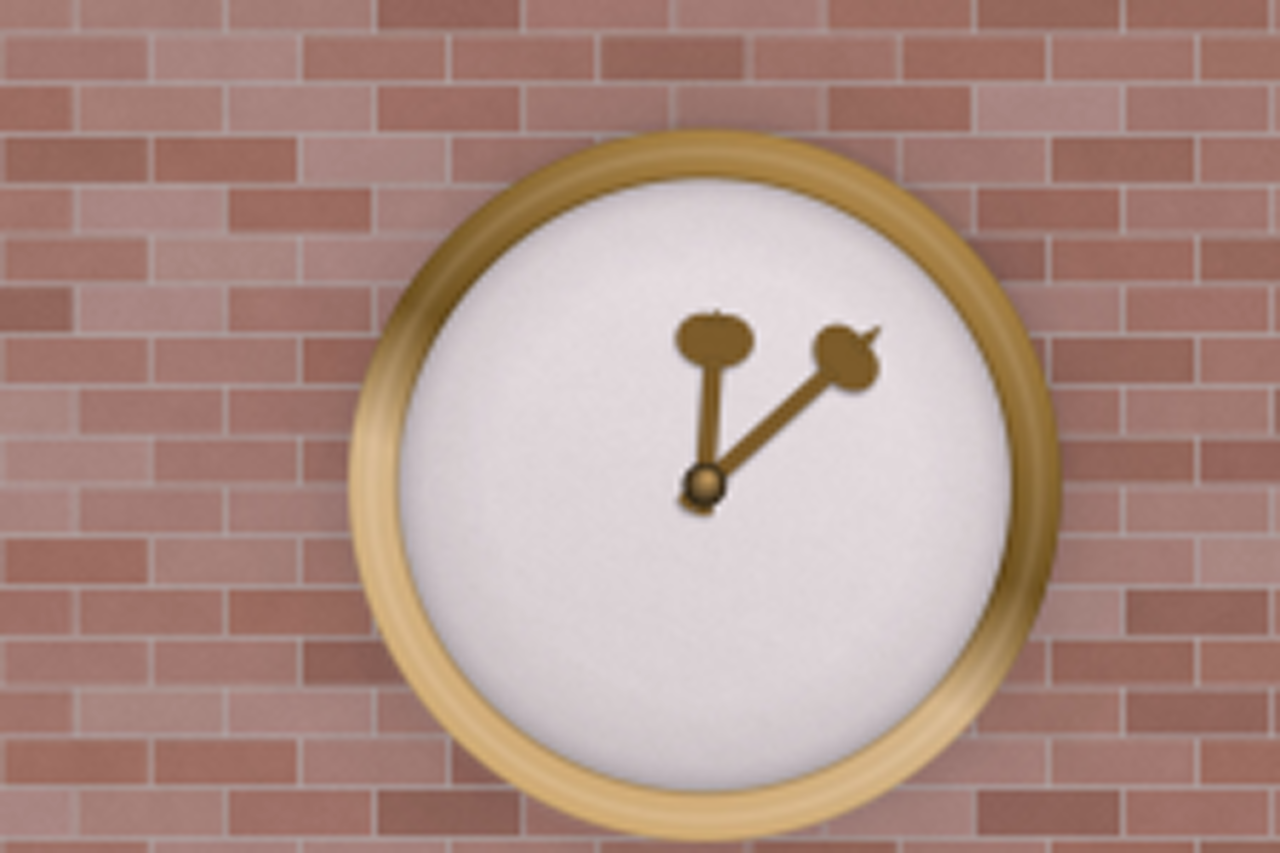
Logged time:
h=12 m=8
